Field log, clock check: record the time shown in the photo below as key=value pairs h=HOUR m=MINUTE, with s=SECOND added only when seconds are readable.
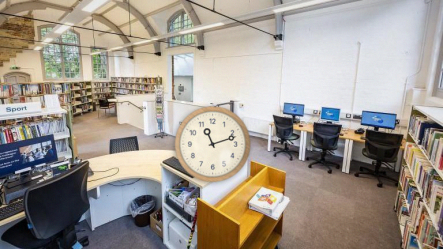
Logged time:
h=11 m=12
